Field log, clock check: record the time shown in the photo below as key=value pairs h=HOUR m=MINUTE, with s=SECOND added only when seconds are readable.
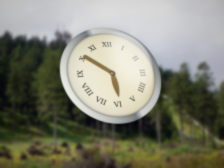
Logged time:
h=5 m=51
